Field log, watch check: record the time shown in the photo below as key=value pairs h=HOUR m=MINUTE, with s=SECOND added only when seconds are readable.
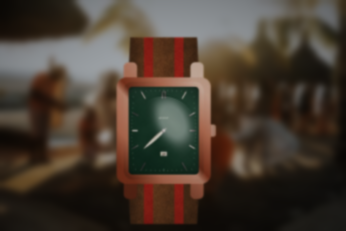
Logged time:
h=7 m=38
